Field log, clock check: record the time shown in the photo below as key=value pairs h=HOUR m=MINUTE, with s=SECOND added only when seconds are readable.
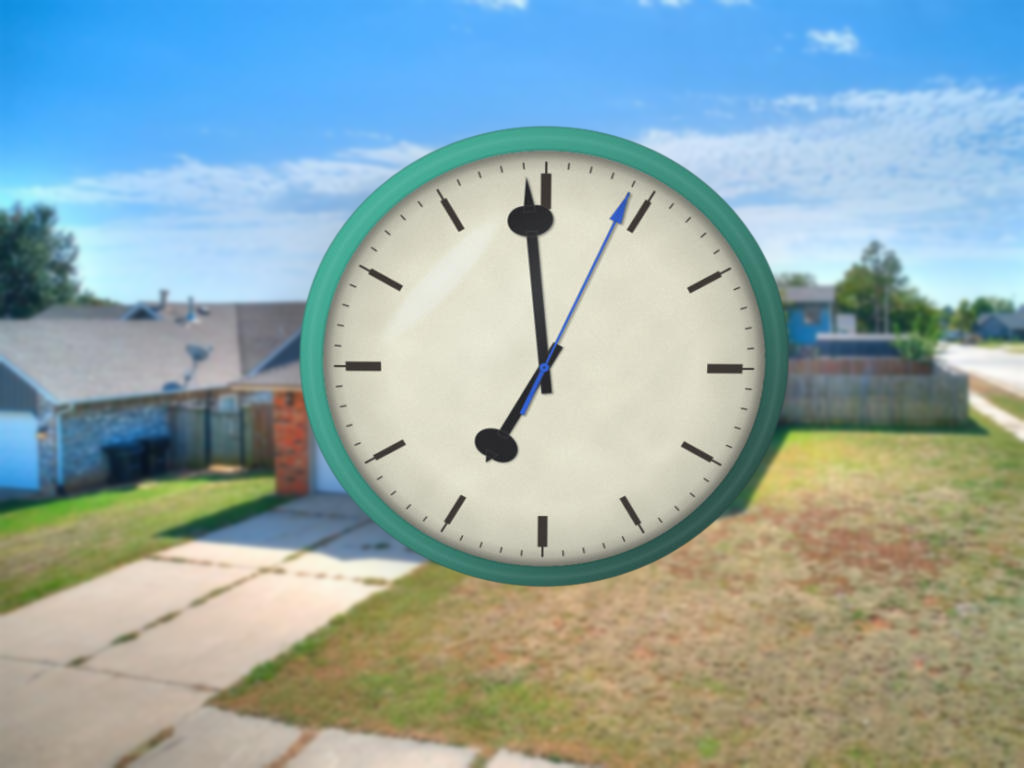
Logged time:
h=6 m=59 s=4
